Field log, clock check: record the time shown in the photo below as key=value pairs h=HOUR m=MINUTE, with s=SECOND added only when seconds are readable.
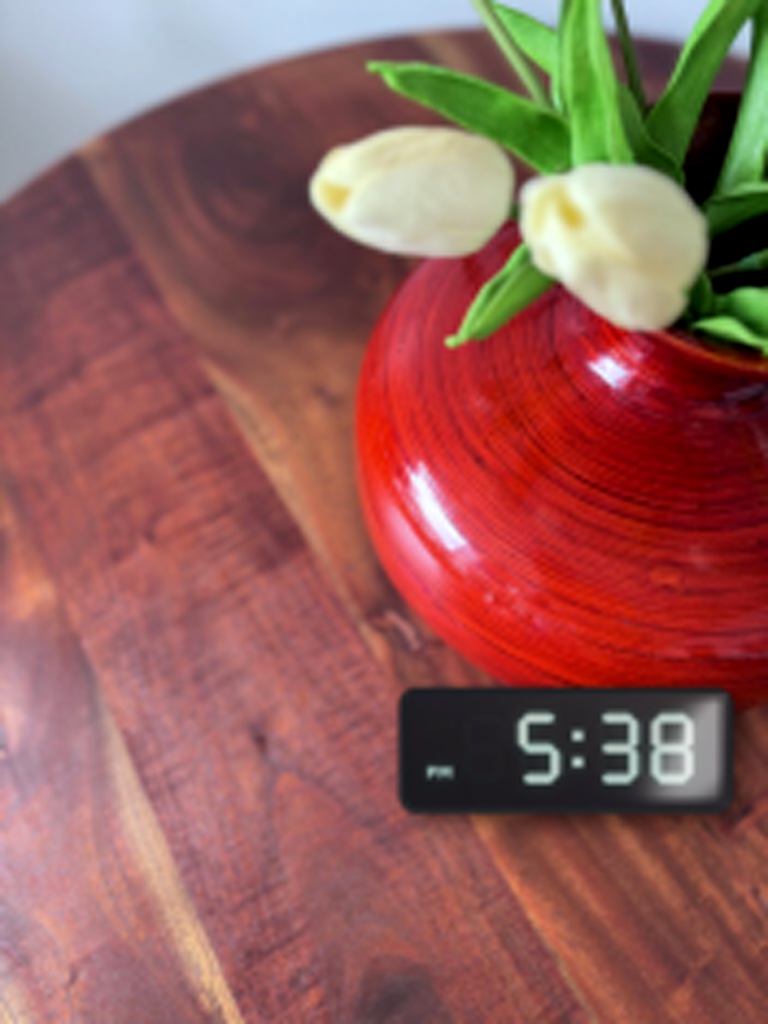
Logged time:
h=5 m=38
